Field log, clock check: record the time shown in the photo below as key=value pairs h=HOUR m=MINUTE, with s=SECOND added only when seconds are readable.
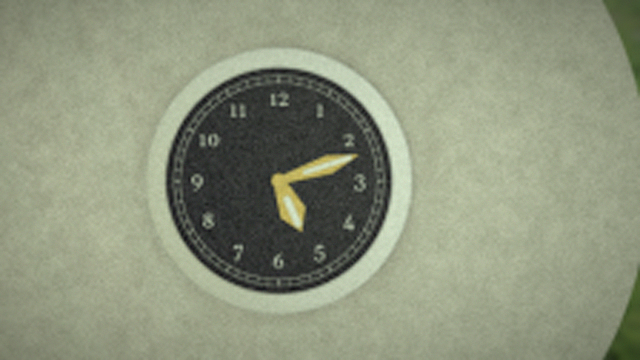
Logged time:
h=5 m=12
